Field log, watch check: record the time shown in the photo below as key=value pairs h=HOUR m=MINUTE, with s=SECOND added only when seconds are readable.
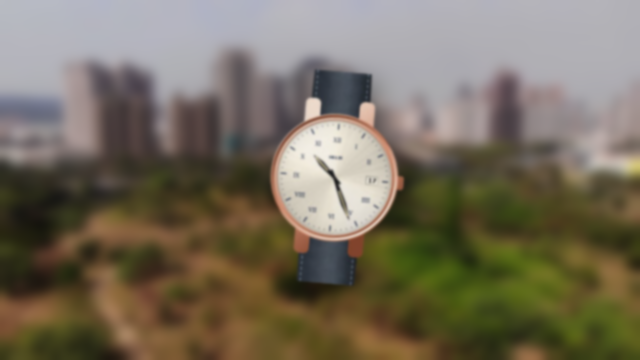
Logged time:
h=10 m=26
